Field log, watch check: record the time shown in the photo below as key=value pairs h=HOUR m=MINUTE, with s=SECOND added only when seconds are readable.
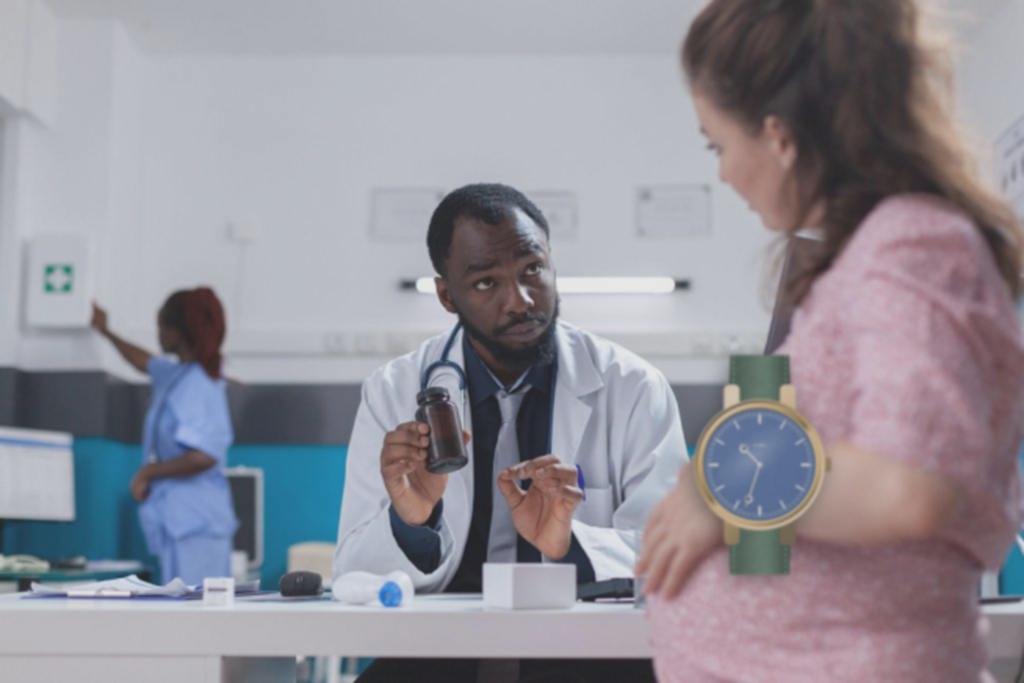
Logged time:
h=10 m=33
